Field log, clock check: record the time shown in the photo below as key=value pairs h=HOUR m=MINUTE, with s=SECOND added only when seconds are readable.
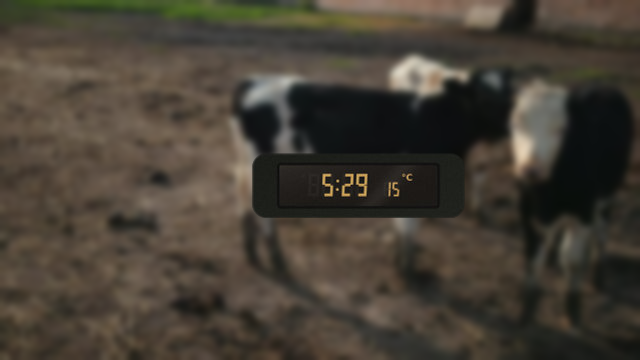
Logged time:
h=5 m=29
